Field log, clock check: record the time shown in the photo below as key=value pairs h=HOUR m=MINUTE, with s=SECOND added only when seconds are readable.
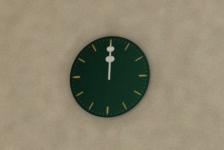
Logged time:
h=12 m=0
